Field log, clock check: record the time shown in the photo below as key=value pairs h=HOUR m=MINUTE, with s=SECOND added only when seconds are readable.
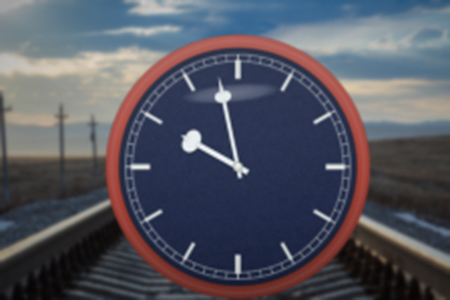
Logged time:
h=9 m=58
